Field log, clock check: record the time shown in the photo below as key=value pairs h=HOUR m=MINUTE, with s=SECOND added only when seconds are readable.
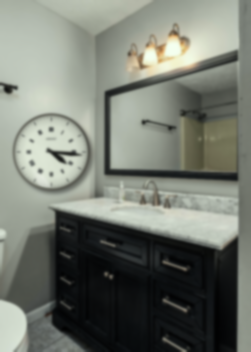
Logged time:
h=4 m=16
